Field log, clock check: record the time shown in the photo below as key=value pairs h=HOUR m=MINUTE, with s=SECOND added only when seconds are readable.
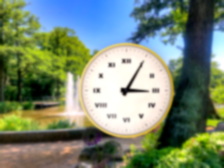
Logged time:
h=3 m=5
